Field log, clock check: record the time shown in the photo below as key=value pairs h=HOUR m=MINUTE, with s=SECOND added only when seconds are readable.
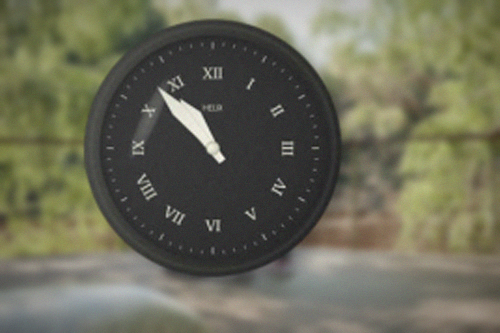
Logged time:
h=10 m=53
